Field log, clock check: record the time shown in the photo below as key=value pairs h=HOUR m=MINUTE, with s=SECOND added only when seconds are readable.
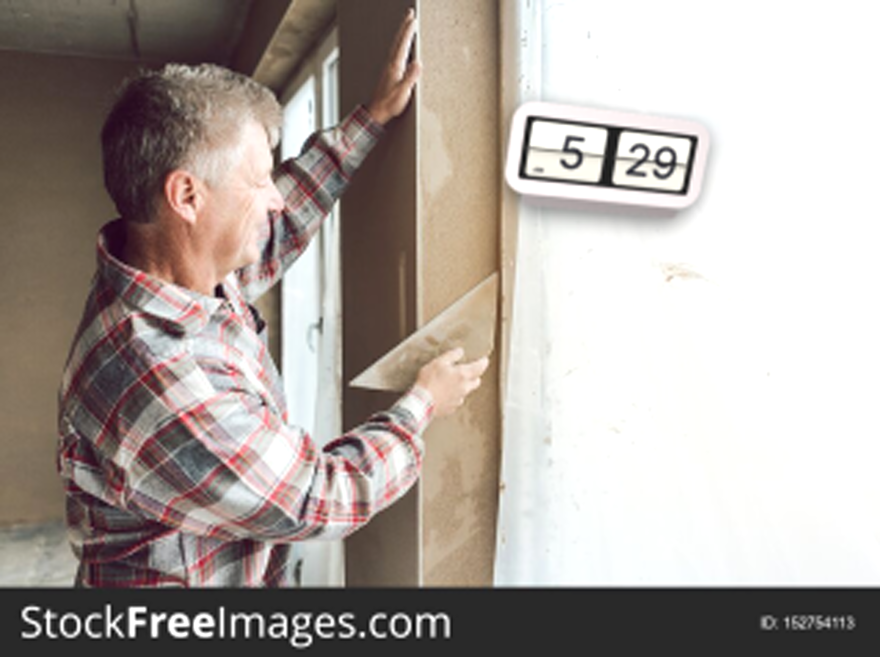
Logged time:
h=5 m=29
